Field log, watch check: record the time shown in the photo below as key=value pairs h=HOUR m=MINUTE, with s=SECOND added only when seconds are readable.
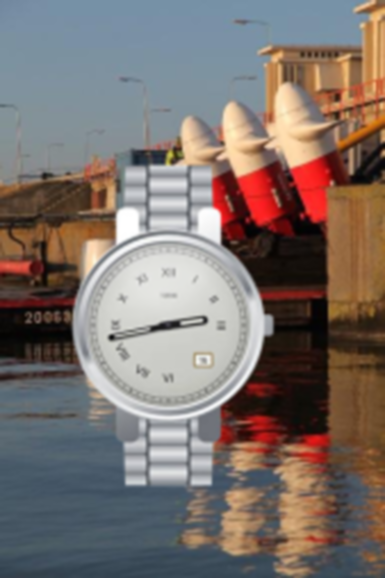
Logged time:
h=2 m=43
